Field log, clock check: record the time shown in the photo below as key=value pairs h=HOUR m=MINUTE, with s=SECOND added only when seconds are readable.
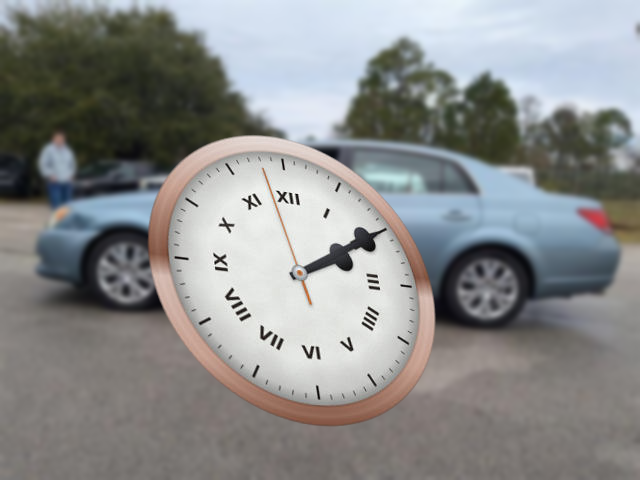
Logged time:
h=2 m=9 s=58
